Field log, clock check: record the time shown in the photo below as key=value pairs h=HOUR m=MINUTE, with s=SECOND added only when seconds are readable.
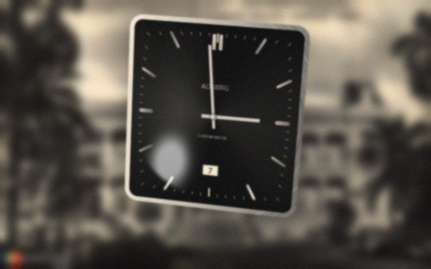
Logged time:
h=2 m=59
